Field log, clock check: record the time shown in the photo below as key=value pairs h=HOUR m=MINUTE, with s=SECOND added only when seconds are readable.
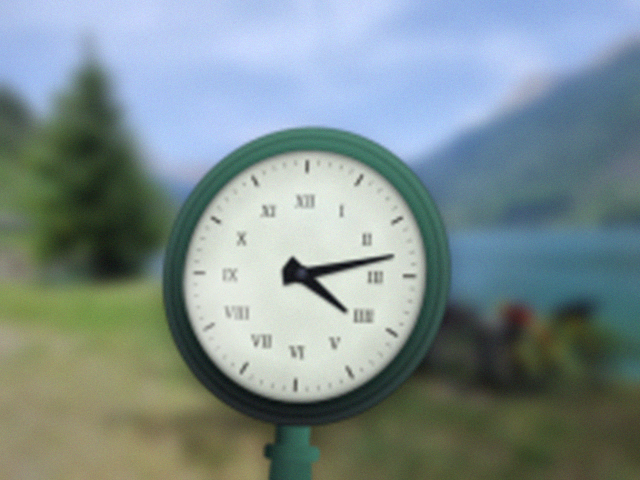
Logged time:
h=4 m=13
